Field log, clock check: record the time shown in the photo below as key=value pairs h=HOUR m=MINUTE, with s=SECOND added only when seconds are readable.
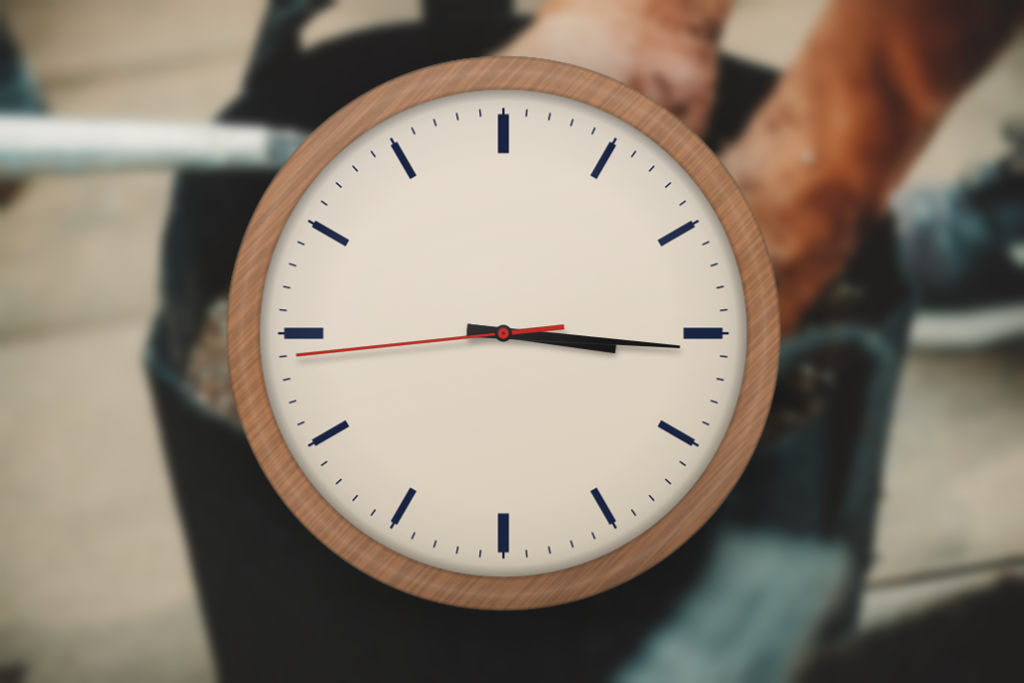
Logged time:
h=3 m=15 s=44
